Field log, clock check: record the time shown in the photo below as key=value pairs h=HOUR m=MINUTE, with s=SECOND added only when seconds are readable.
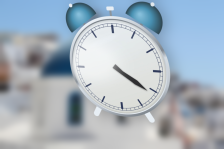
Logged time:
h=4 m=21
